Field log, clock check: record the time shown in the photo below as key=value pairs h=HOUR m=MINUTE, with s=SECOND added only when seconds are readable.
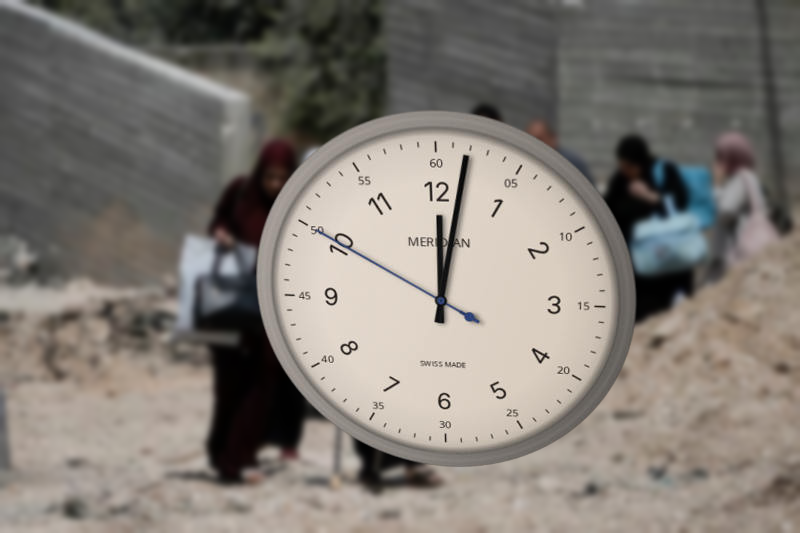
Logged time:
h=12 m=1 s=50
